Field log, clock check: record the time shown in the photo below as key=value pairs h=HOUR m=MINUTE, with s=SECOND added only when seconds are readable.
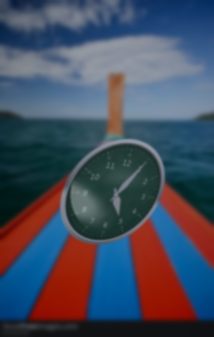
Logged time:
h=5 m=5
